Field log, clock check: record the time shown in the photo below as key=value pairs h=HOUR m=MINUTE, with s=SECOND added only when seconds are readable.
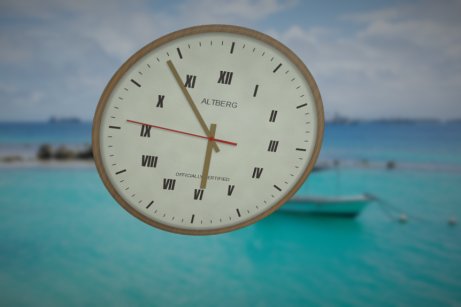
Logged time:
h=5 m=53 s=46
